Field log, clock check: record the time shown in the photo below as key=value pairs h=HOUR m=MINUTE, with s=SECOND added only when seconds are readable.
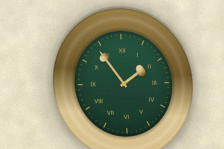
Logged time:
h=1 m=54
